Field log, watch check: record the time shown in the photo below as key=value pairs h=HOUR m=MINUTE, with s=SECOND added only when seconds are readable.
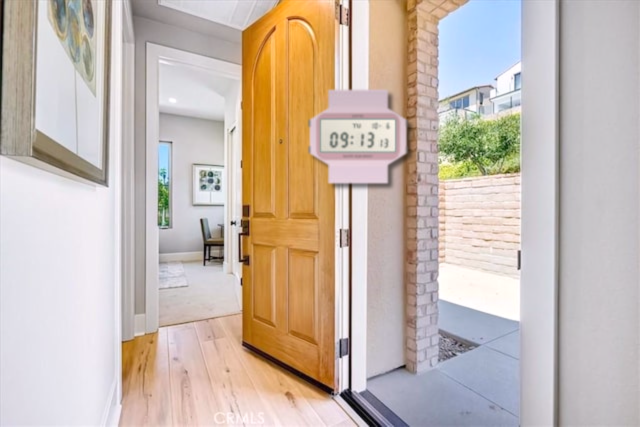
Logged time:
h=9 m=13
